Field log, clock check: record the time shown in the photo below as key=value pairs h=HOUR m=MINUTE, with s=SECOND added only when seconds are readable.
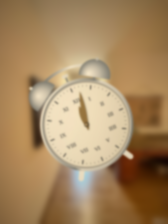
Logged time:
h=12 m=2
